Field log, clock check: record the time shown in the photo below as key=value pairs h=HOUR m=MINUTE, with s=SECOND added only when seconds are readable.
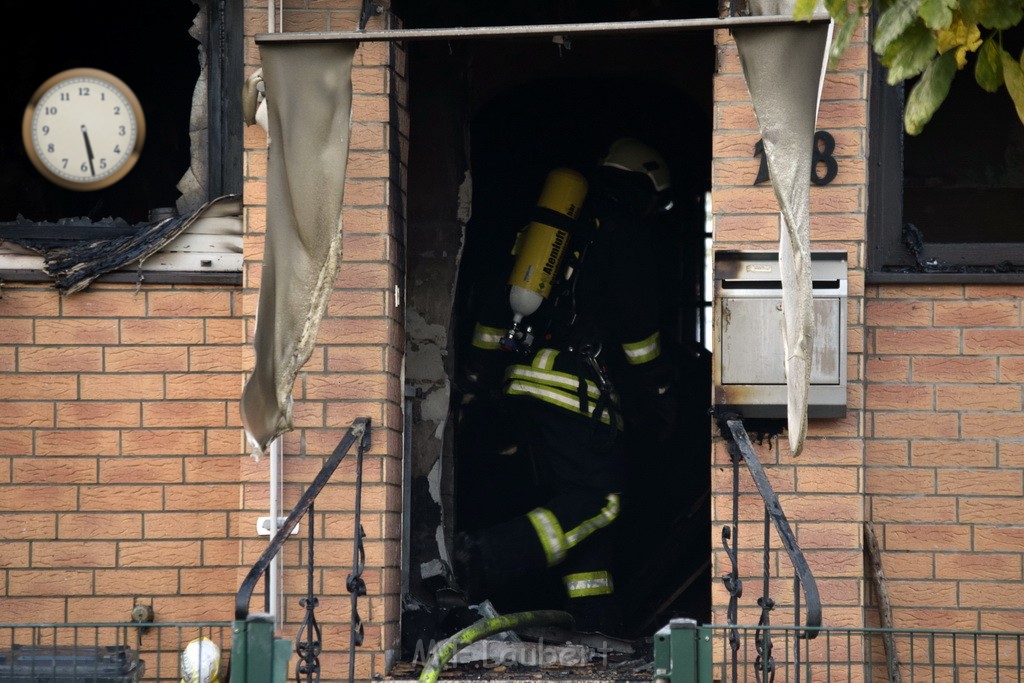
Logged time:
h=5 m=28
